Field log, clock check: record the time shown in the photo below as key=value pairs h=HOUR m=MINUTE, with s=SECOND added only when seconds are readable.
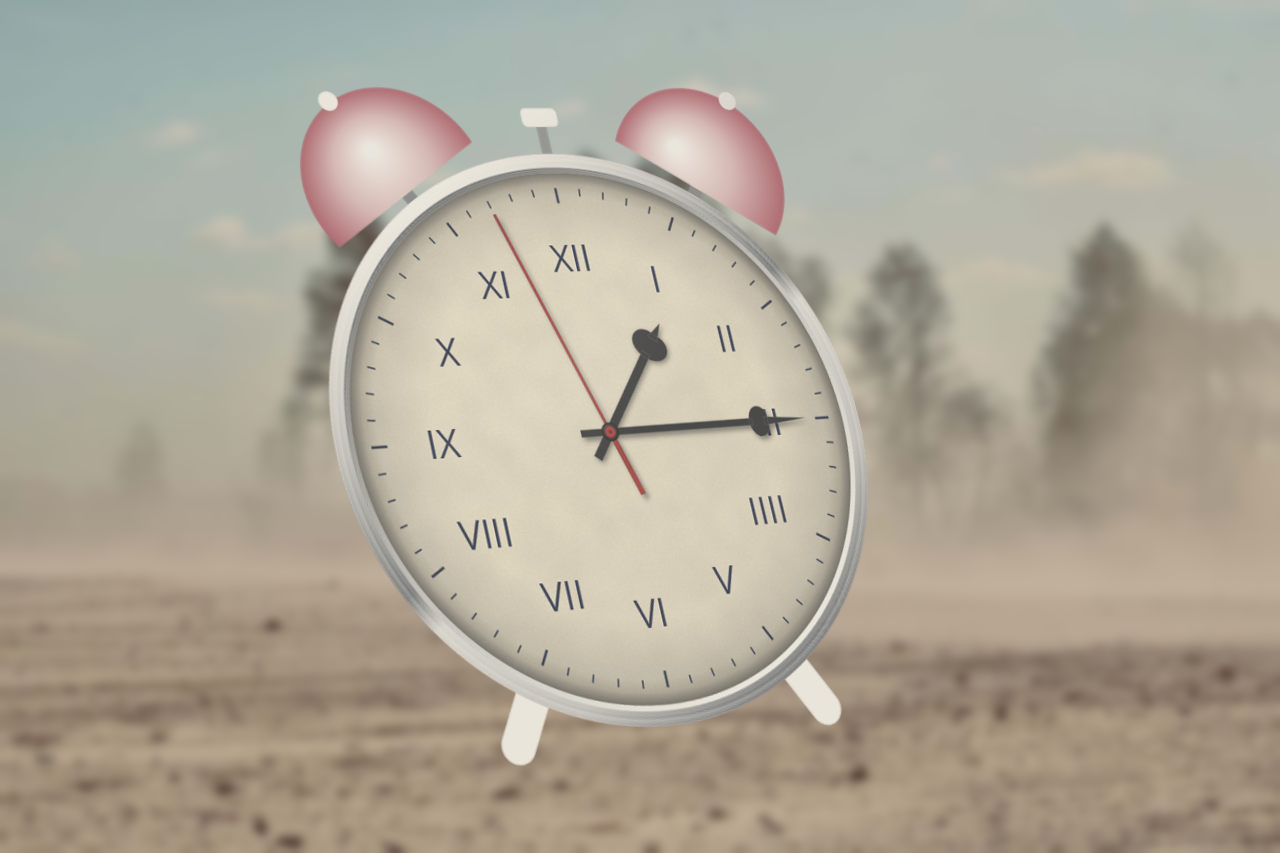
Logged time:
h=1 m=14 s=57
